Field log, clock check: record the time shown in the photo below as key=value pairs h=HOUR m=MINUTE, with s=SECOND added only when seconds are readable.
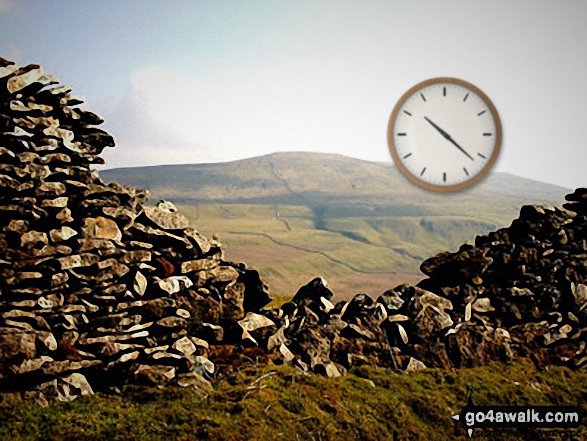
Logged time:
h=10 m=22
